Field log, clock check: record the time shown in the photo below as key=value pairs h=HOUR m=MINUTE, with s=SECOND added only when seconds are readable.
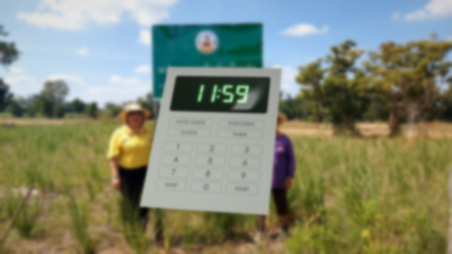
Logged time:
h=11 m=59
